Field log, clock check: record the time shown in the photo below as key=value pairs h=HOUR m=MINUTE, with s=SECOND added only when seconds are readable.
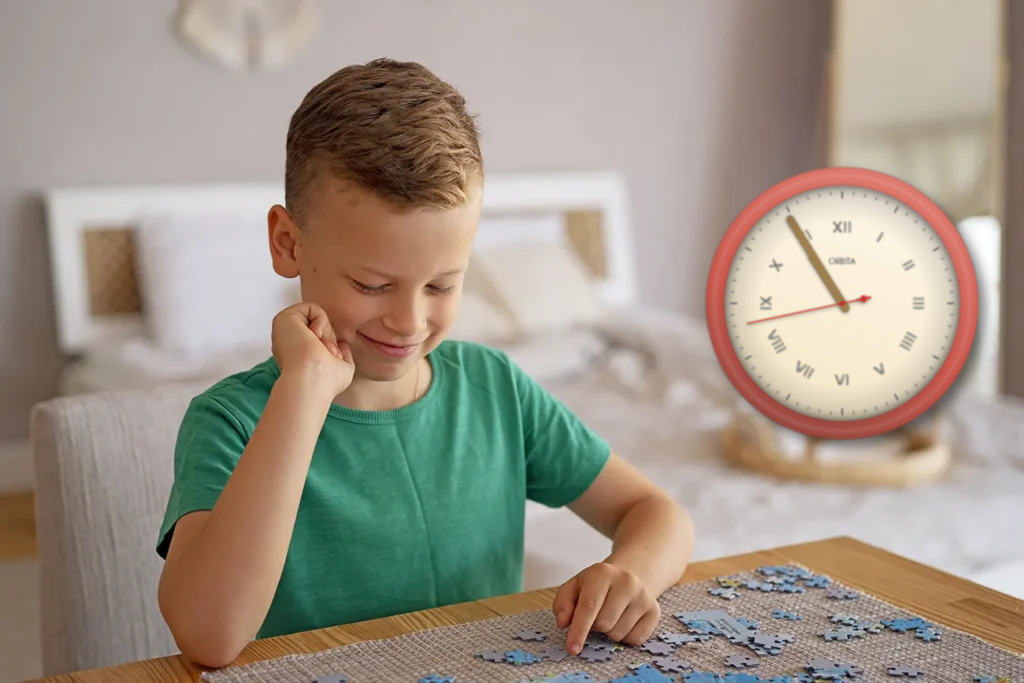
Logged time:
h=10 m=54 s=43
